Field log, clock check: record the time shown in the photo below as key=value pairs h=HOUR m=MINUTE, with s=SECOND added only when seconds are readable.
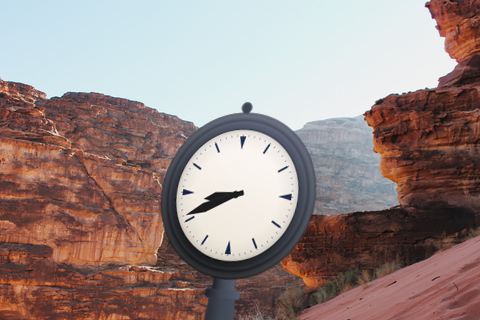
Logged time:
h=8 m=41
